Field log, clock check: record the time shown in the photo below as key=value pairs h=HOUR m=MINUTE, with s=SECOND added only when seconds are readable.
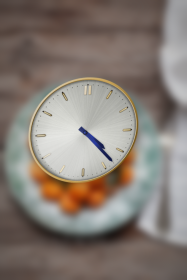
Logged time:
h=4 m=23
